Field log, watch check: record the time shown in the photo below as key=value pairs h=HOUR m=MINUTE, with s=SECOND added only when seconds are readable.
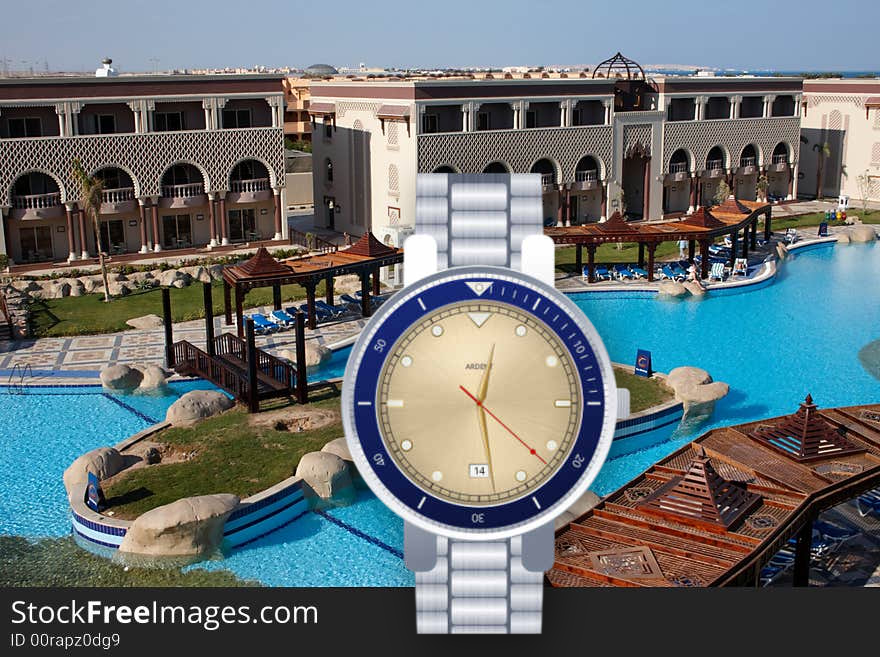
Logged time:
h=12 m=28 s=22
